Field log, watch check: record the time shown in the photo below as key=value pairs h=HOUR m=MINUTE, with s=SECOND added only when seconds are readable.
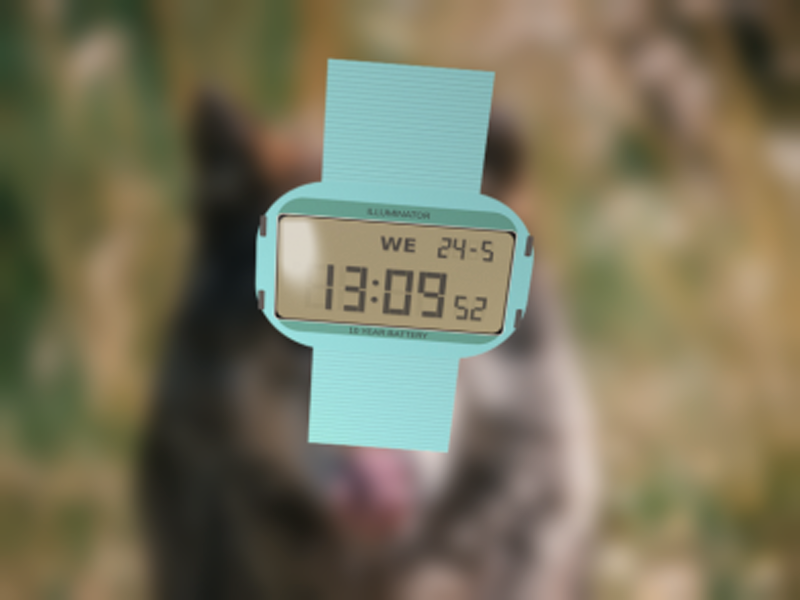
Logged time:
h=13 m=9 s=52
